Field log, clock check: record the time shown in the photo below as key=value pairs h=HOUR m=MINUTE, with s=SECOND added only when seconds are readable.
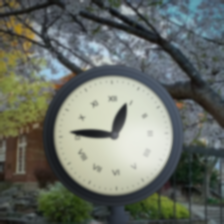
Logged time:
h=12 m=46
